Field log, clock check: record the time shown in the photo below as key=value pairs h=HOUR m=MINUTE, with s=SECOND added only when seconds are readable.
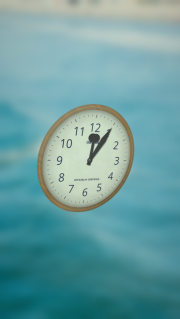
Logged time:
h=12 m=5
